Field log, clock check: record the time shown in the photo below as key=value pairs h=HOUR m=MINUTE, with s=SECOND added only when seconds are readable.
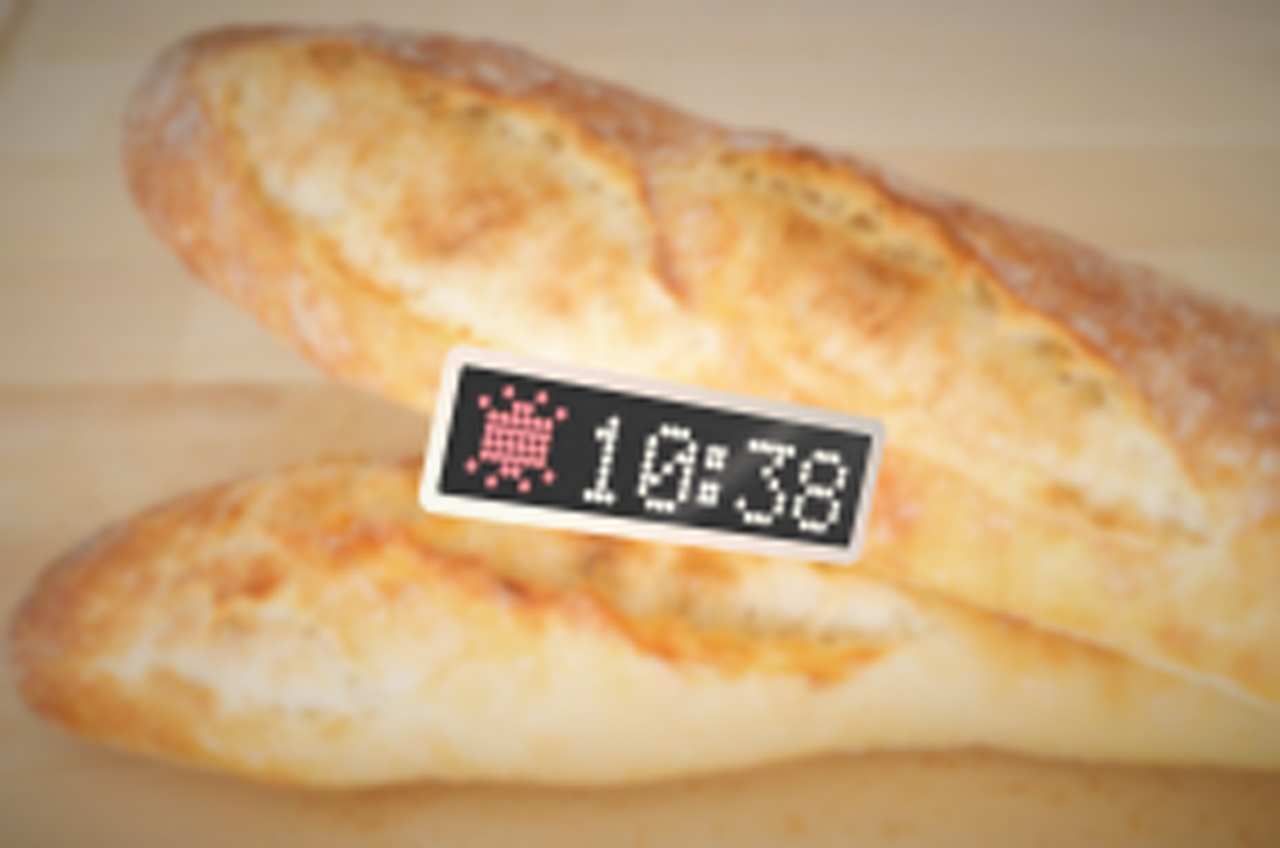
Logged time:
h=10 m=38
